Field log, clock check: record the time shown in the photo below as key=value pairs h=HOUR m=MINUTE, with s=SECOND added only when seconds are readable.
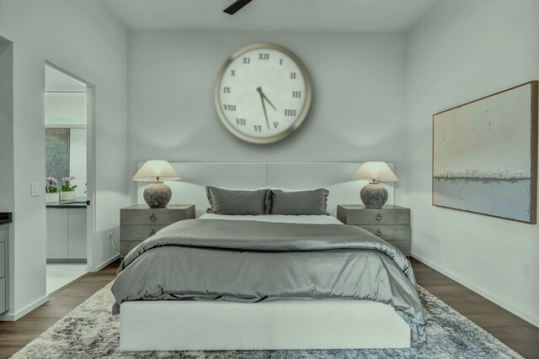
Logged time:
h=4 m=27
